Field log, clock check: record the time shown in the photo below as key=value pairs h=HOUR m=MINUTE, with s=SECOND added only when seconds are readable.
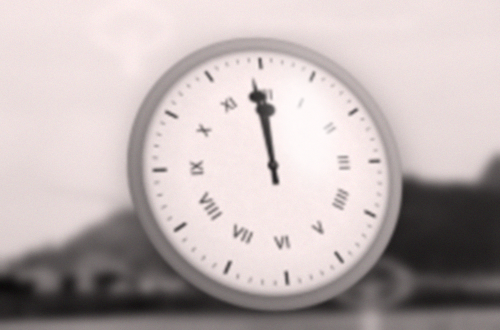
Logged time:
h=11 m=59
